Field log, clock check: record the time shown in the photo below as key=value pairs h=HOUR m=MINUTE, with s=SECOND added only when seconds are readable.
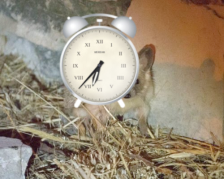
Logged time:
h=6 m=37
